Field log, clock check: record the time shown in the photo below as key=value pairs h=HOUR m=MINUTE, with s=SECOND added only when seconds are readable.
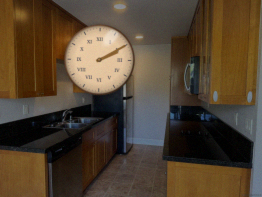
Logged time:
h=2 m=10
